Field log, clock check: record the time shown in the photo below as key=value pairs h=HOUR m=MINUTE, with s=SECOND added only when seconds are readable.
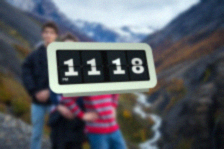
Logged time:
h=11 m=18
